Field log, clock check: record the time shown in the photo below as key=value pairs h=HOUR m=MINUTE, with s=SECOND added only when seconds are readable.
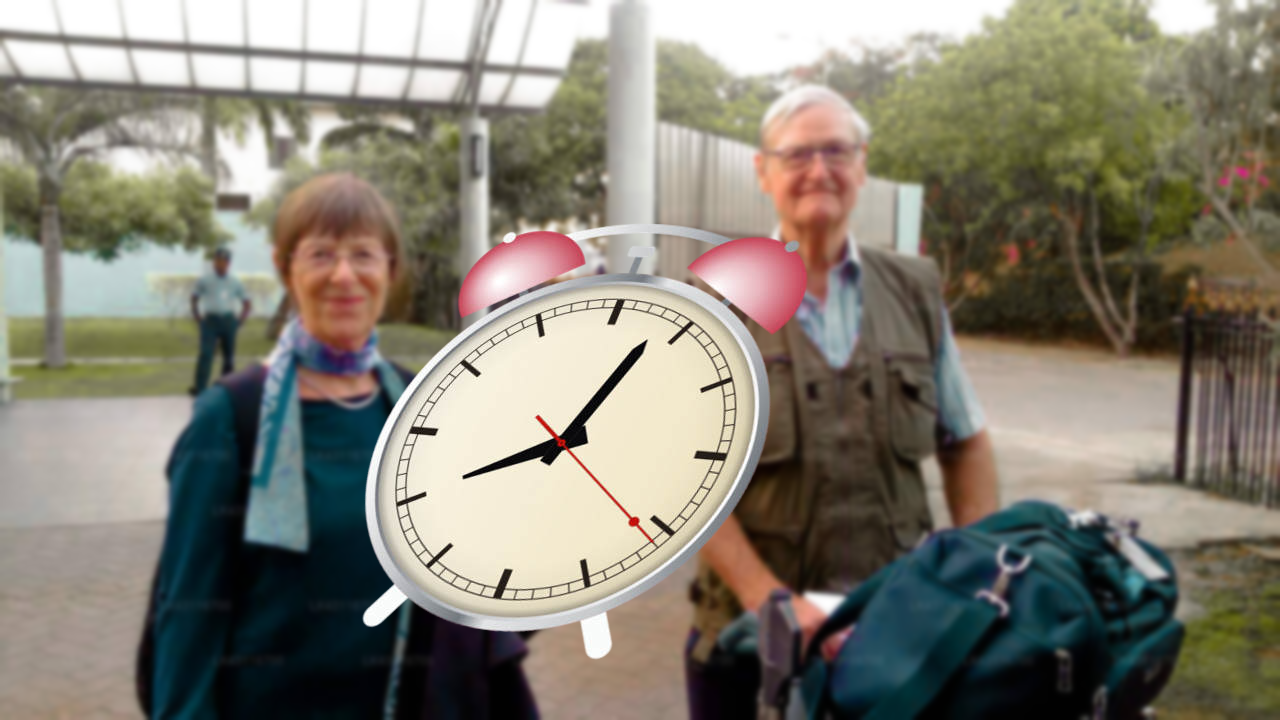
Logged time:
h=8 m=3 s=21
